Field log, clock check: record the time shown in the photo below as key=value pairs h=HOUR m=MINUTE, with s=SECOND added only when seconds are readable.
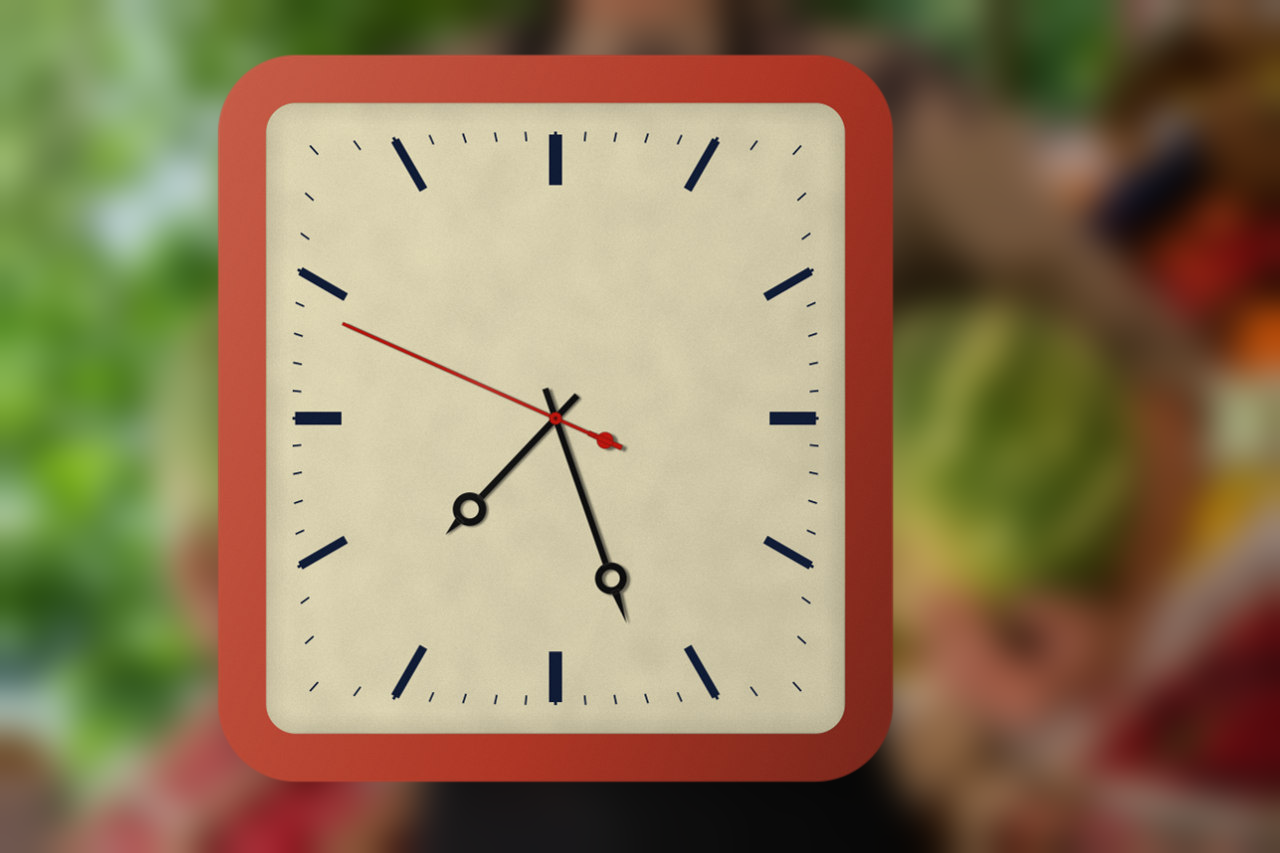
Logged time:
h=7 m=26 s=49
